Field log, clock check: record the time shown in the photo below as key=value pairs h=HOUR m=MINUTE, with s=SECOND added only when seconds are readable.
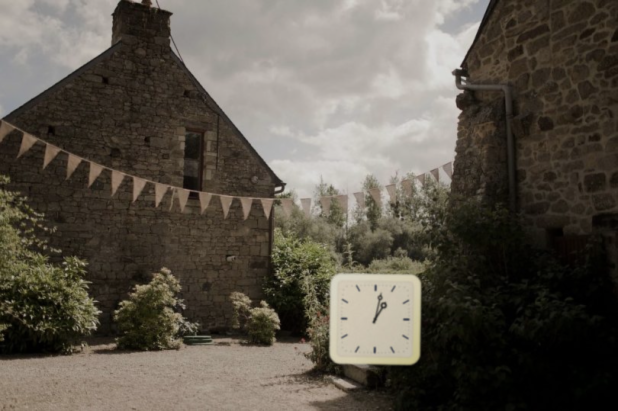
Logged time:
h=1 m=2
